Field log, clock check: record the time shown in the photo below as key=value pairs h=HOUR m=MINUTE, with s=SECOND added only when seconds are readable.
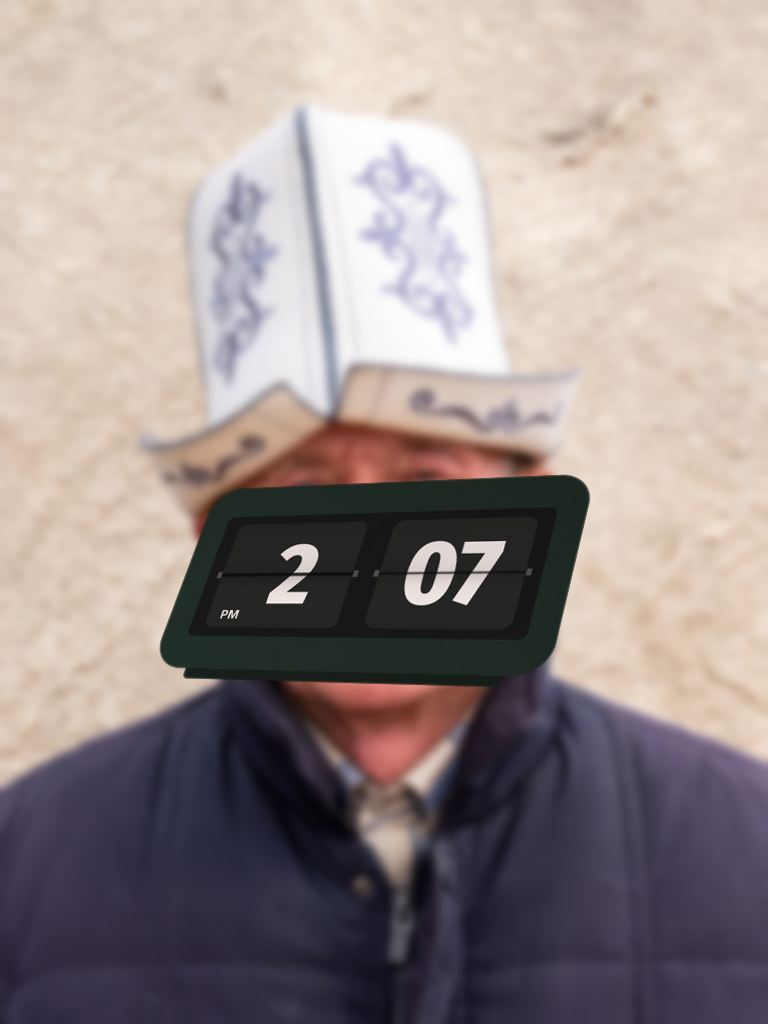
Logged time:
h=2 m=7
